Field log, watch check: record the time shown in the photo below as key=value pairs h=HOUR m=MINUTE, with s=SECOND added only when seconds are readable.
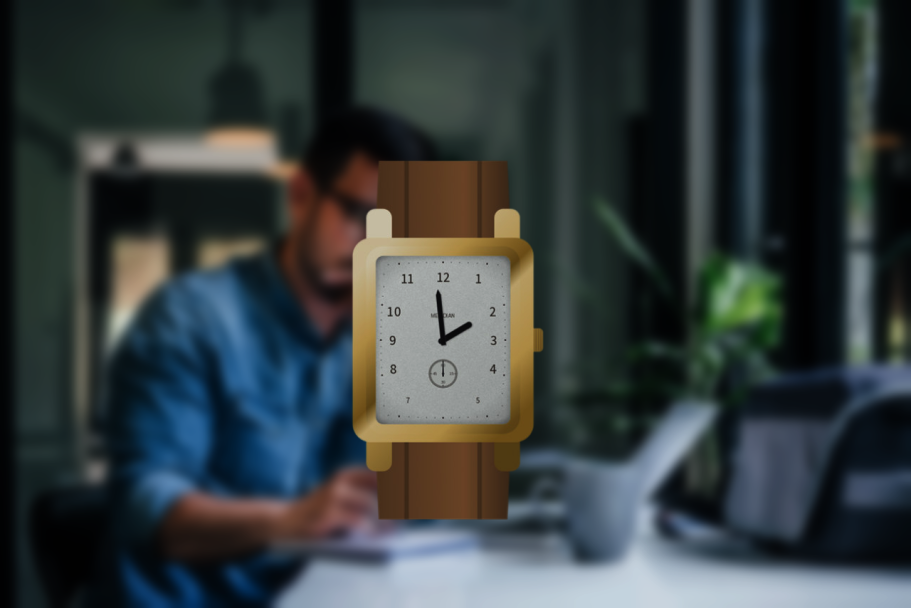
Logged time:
h=1 m=59
